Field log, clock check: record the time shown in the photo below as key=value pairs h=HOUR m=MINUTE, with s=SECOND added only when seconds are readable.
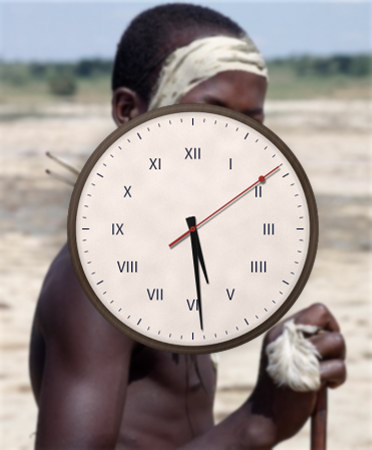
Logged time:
h=5 m=29 s=9
